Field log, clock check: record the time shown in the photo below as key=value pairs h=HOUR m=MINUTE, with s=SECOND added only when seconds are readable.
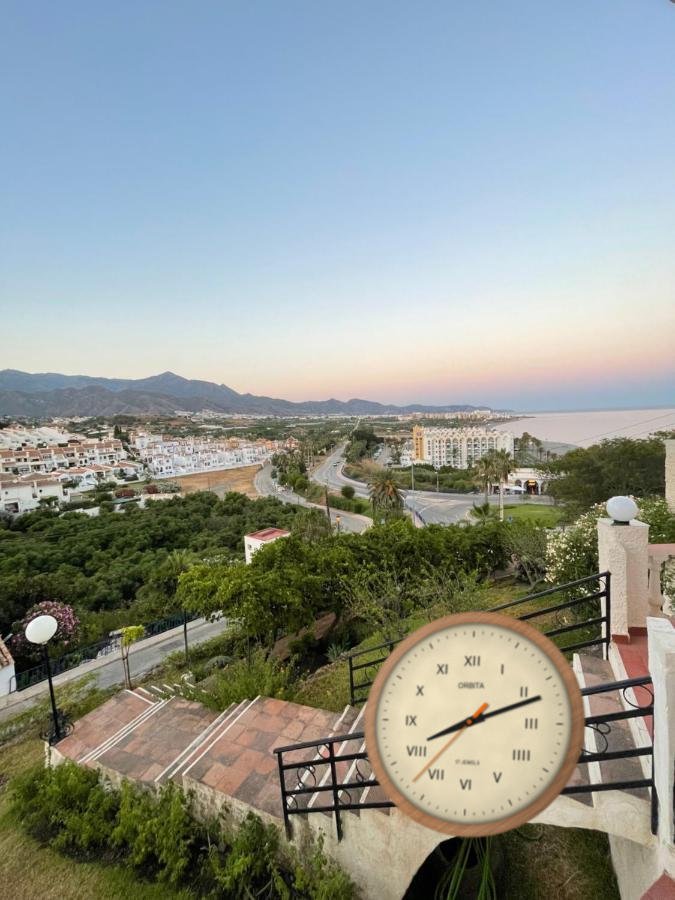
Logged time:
h=8 m=11 s=37
